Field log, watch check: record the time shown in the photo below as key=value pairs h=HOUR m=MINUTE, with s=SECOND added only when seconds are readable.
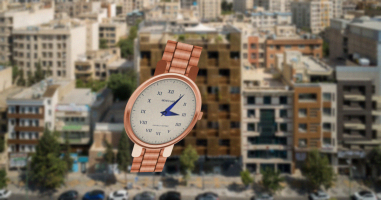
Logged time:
h=3 m=6
